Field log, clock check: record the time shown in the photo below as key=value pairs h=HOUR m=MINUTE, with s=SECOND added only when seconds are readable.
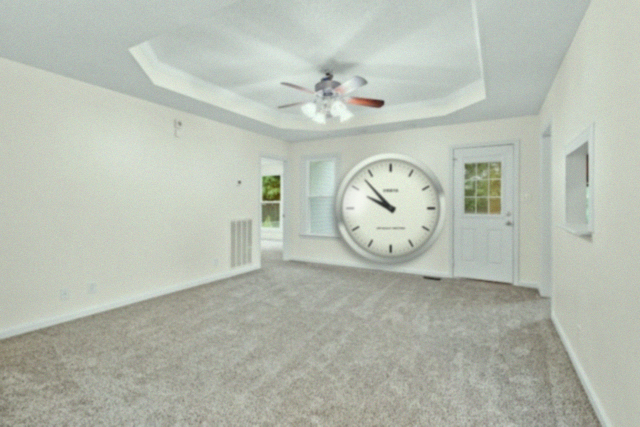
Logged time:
h=9 m=53
